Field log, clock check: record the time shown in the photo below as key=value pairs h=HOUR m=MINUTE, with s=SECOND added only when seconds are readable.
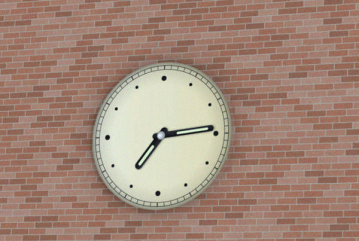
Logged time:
h=7 m=14
